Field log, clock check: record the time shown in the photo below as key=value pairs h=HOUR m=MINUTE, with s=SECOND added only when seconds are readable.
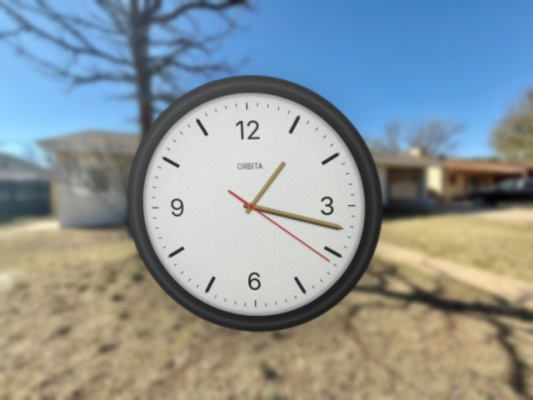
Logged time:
h=1 m=17 s=21
